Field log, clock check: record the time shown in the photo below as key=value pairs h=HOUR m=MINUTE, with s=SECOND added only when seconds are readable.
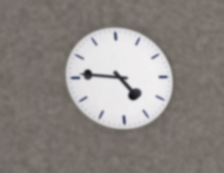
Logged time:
h=4 m=46
